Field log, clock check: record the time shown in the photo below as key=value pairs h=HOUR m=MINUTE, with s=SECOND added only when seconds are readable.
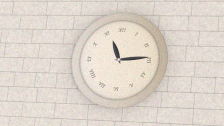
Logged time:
h=11 m=14
